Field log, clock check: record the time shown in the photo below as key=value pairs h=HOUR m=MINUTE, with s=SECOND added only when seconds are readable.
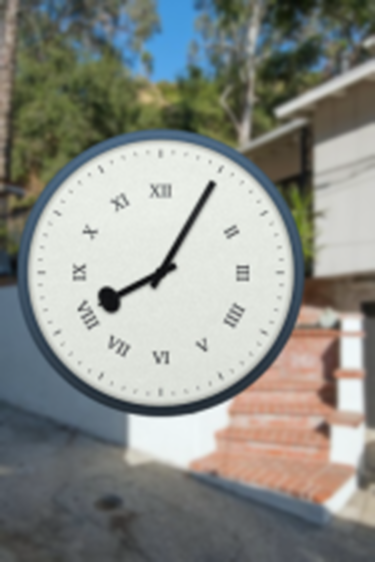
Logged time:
h=8 m=5
